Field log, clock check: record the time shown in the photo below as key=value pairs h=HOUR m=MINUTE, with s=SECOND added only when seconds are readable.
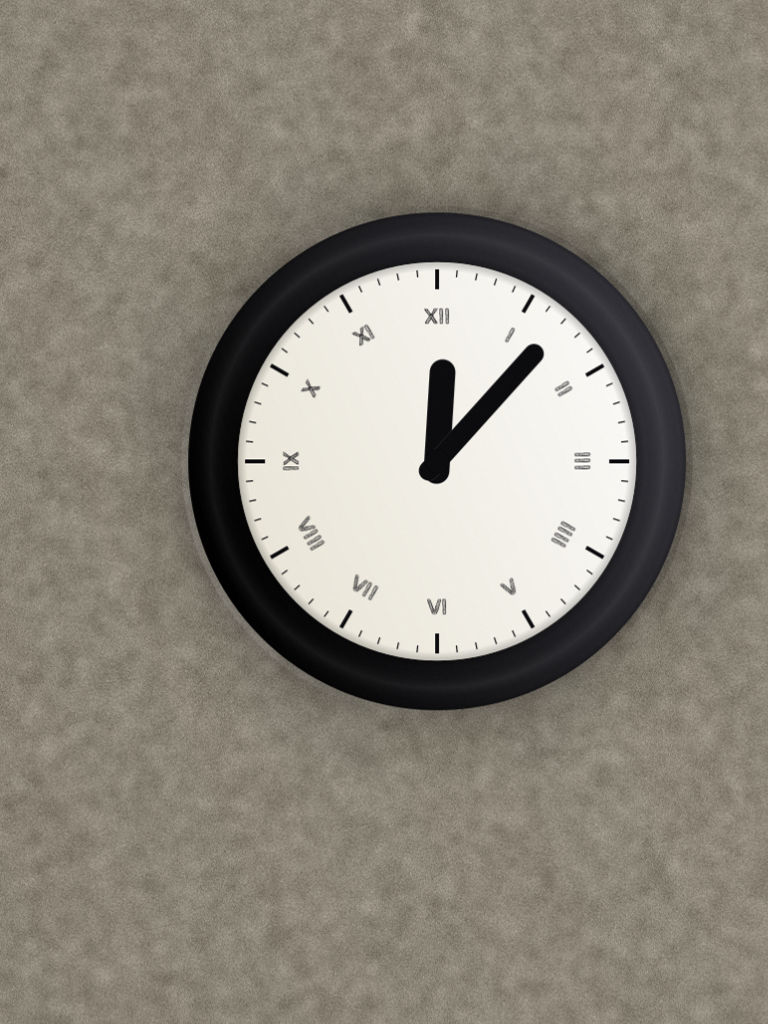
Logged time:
h=12 m=7
